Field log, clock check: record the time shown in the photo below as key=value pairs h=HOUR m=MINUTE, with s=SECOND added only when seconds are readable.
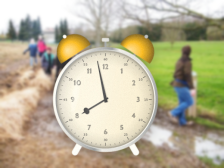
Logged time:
h=7 m=58
